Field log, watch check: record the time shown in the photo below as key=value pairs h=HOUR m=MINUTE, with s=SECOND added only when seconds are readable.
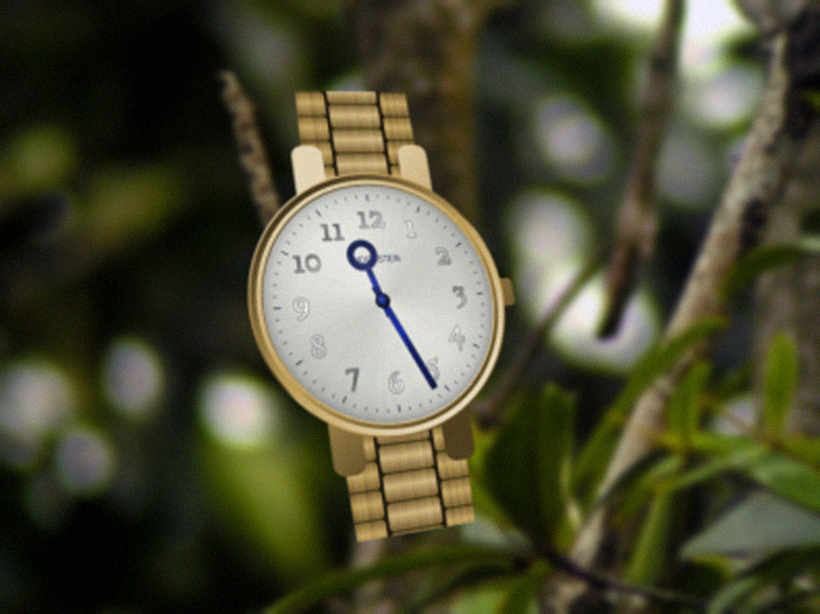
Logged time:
h=11 m=26
